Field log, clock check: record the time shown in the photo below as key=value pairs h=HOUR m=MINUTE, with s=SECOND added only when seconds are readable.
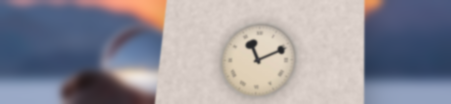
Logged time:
h=11 m=11
